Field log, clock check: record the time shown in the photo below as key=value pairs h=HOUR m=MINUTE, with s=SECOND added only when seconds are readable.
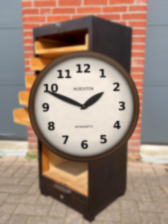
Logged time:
h=1 m=49
